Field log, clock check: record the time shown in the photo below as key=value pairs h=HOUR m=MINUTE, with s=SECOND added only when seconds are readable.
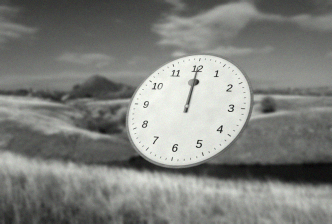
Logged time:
h=12 m=0
